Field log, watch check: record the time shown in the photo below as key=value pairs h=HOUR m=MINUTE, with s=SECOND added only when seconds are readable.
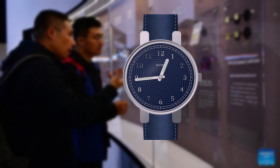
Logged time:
h=12 m=44
